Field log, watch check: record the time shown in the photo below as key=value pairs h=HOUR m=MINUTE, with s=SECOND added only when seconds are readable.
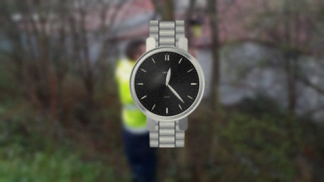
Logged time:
h=12 m=23
